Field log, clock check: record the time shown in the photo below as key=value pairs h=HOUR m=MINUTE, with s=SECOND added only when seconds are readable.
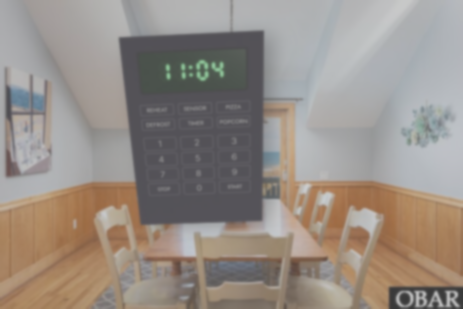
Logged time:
h=11 m=4
